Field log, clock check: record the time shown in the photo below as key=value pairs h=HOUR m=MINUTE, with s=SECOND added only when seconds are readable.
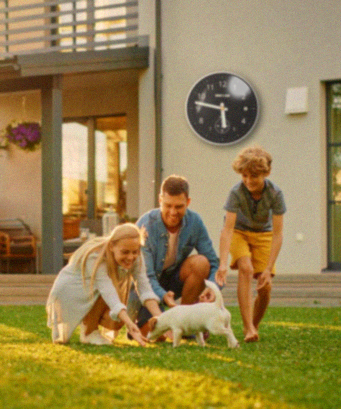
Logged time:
h=5 m=47
